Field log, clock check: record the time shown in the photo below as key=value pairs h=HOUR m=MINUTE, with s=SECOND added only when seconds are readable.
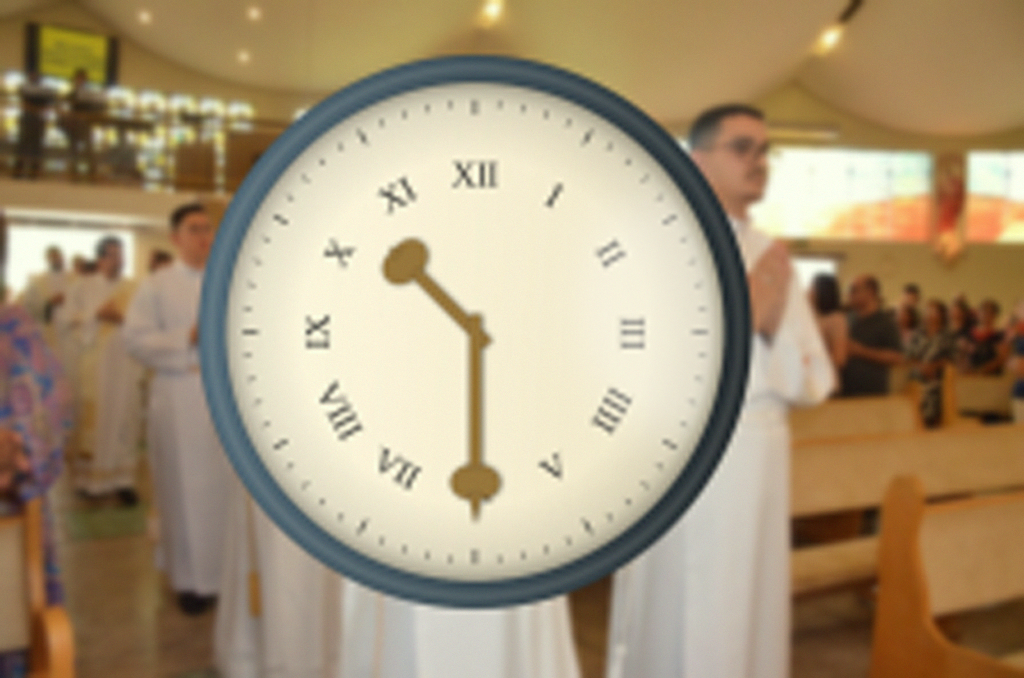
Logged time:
h=10 m=30
